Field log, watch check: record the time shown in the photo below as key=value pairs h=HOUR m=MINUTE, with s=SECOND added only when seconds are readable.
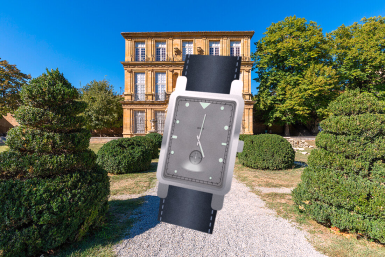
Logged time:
h=5 m=1
